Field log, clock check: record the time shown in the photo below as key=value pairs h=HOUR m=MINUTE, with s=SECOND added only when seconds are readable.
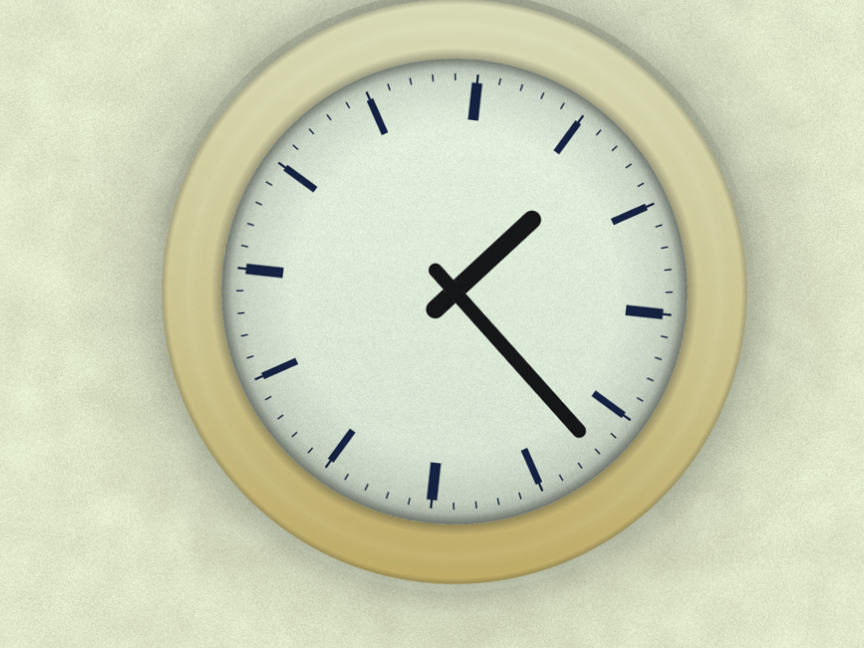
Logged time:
h=1 m=22
